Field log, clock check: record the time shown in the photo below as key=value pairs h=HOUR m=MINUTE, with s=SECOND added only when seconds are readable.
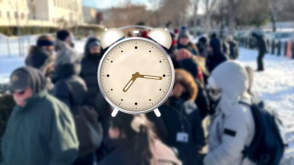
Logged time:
h=7 m=16
